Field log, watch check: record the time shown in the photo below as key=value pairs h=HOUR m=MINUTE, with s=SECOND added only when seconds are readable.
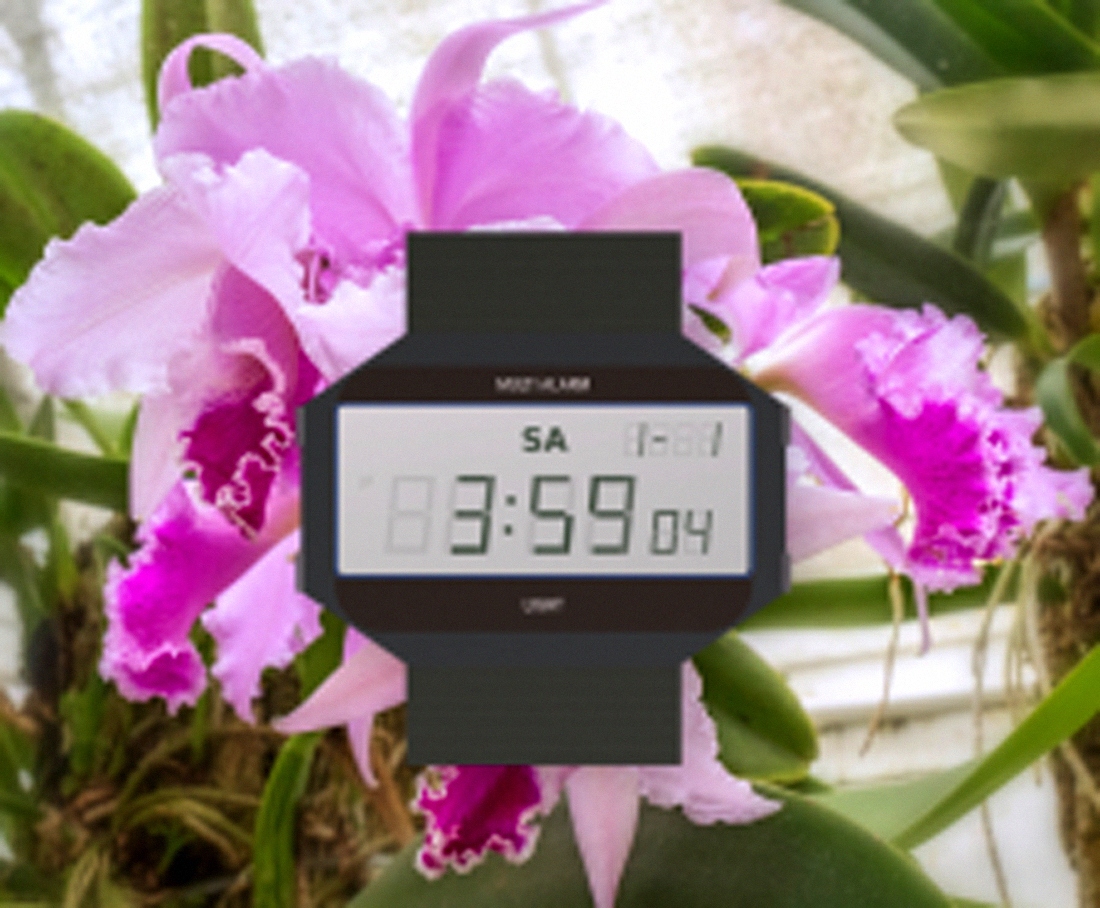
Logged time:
h=3 m=59 s=4
